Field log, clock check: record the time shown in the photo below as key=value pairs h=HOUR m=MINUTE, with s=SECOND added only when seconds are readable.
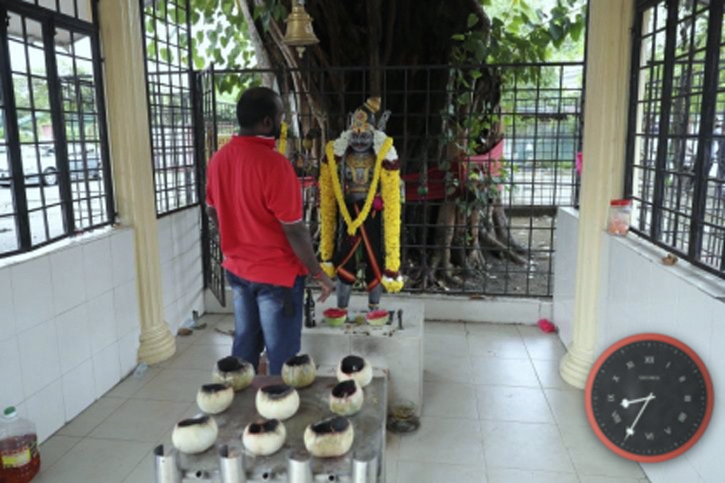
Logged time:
h=8 m=35
